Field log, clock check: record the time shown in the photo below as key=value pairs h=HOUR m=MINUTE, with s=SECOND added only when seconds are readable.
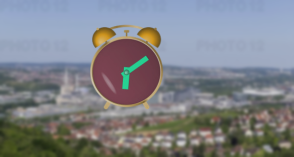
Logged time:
h=6 m=9
